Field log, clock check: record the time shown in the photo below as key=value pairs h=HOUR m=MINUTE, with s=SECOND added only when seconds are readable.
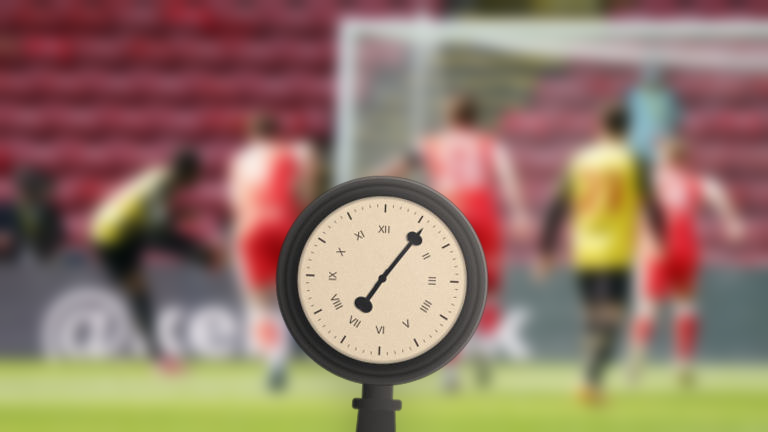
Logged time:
h=7 m=6
